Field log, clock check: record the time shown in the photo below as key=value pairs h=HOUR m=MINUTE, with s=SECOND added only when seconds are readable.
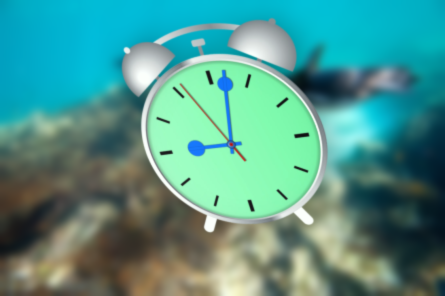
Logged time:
h=9 m=1 s=56
